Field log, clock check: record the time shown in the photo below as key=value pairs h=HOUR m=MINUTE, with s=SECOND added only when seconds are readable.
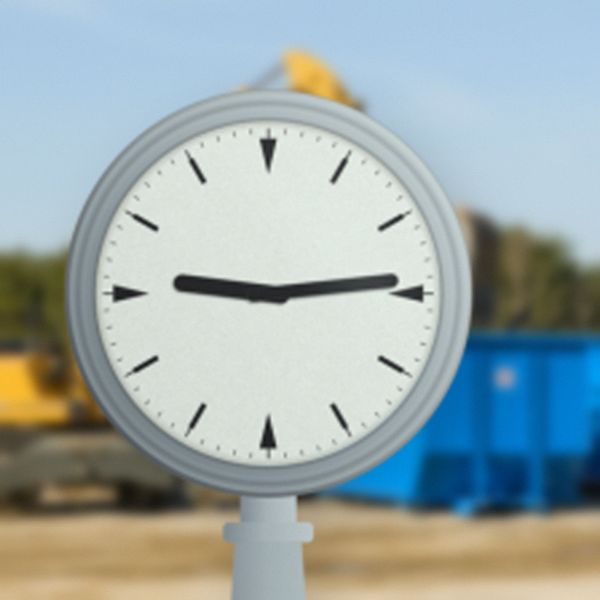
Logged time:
h=9 m=14
